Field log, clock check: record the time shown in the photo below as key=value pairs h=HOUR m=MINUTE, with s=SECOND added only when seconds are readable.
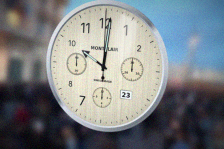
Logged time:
h=10 m=1
